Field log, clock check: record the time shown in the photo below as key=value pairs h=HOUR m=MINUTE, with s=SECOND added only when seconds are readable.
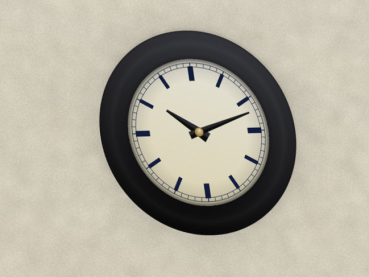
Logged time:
h=10 m=12
